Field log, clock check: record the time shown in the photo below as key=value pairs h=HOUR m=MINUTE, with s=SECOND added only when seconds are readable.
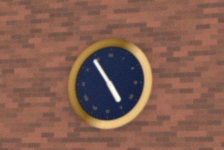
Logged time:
h=4 m=54
